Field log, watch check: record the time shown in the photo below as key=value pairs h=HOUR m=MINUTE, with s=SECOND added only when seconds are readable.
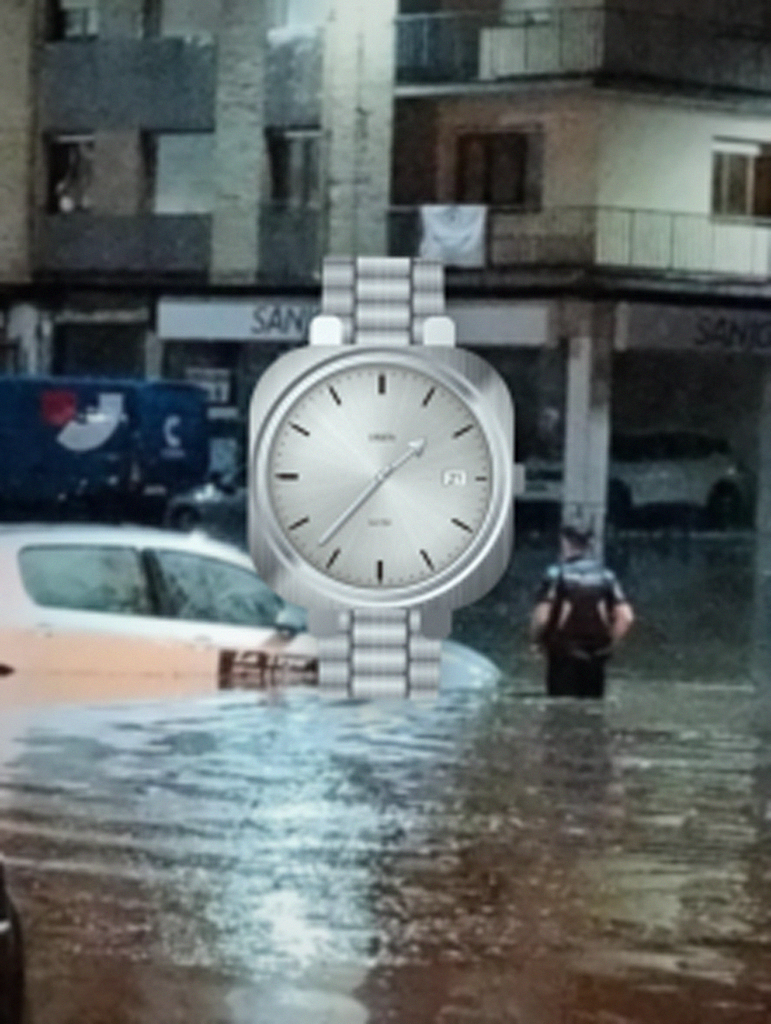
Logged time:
h=1 m=37
